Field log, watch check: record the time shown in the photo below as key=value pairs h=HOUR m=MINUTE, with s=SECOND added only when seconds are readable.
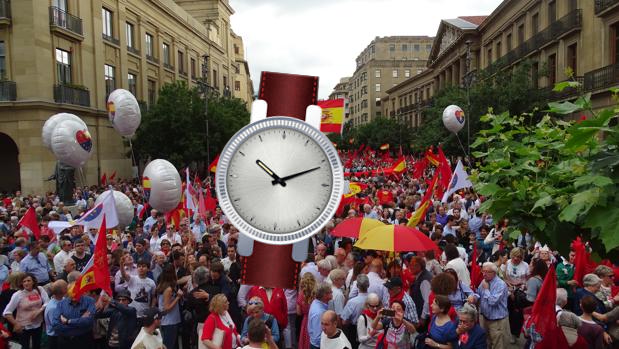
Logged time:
h=10 m=11
